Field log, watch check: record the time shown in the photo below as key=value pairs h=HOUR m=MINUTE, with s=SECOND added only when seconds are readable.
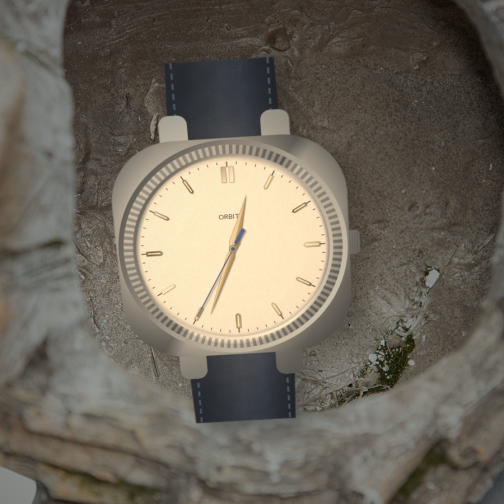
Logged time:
h=12 m=33 s=35
